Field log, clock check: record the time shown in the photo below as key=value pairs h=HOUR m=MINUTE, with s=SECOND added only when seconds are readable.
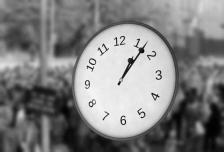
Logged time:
h=1 m=7
